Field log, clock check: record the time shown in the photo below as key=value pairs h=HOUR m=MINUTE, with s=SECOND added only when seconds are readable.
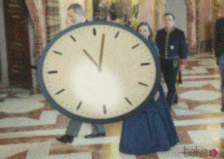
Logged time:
h=11 m=2
